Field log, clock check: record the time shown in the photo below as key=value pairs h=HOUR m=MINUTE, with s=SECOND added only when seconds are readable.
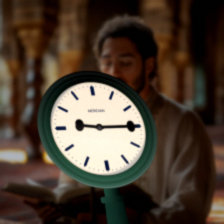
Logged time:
h=9 m=15
